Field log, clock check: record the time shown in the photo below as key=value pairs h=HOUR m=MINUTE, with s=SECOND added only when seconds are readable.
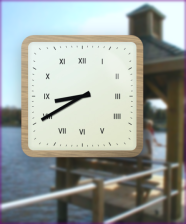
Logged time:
h=8 m=40
